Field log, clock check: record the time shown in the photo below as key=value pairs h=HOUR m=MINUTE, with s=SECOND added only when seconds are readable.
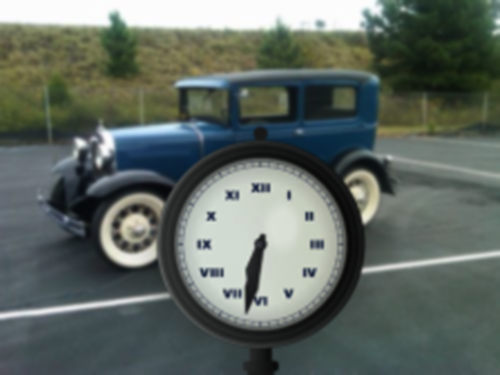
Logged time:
h=6 m=32
